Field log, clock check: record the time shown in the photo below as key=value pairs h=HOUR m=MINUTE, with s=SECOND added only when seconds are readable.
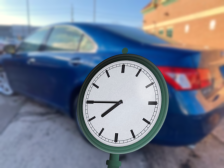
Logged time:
h=7 m=45
